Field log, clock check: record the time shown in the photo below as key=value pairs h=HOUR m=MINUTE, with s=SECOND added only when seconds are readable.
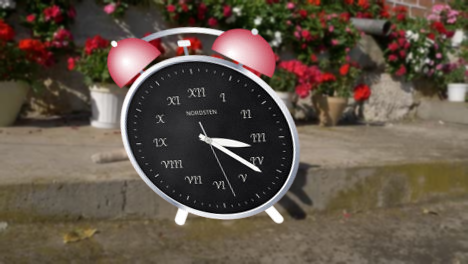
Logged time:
h=3 m=21 s=28
